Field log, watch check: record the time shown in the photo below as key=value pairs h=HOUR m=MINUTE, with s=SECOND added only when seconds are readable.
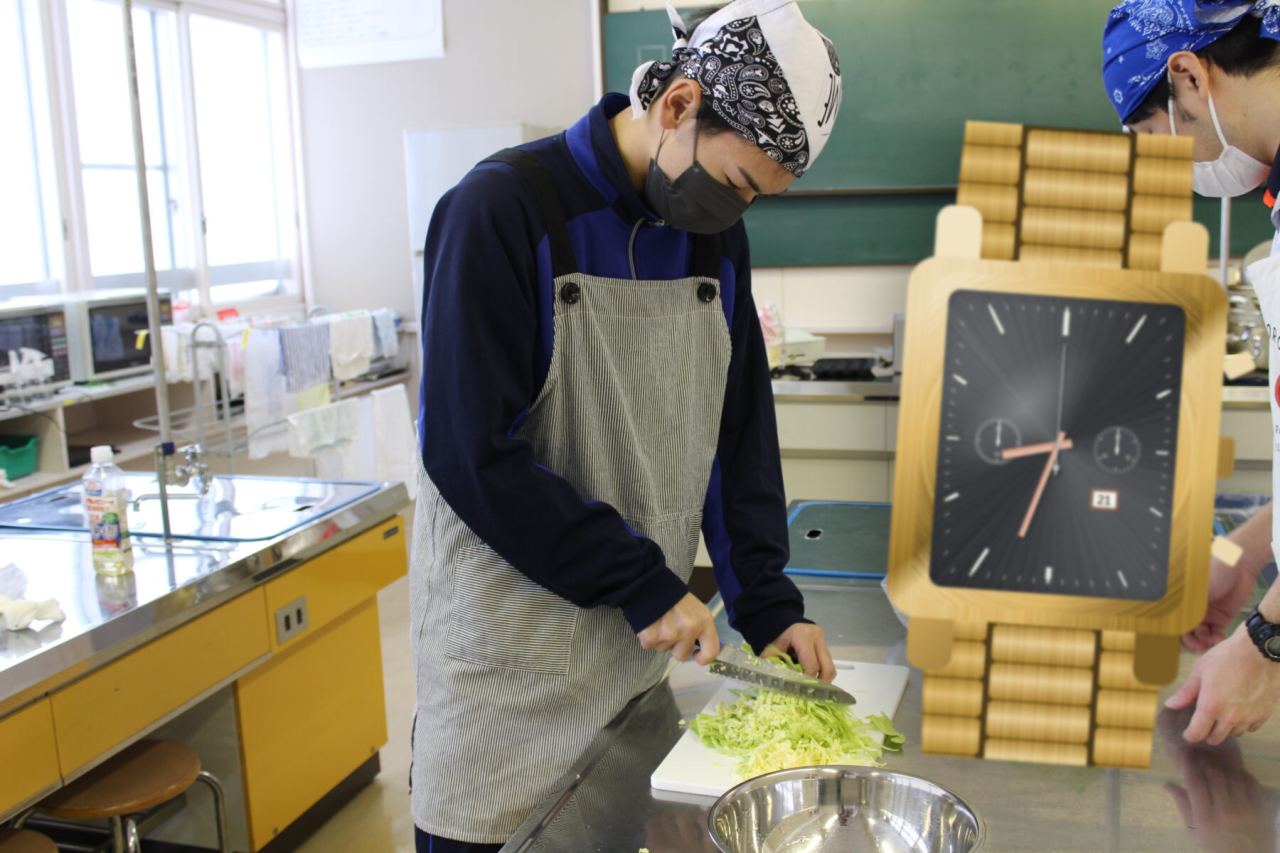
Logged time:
h=8 m=33
